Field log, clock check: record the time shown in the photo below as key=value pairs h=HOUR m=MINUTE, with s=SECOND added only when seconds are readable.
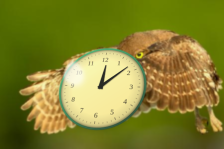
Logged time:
h=12 m=8
